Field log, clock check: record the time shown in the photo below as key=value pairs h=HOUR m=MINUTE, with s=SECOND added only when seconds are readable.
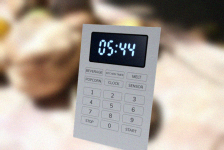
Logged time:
h=5 m=44
